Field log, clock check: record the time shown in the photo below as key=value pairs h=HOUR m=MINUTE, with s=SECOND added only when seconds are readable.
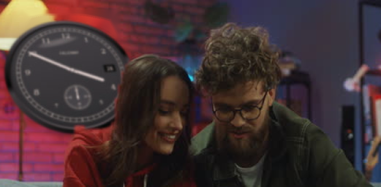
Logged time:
h=3 m=50
